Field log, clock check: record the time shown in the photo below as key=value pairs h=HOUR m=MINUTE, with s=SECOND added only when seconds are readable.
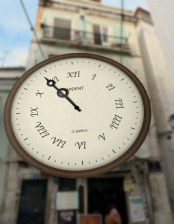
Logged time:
h=10 m=54
